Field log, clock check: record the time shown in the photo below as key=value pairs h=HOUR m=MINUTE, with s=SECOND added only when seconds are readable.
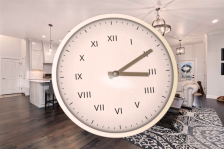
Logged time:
h=3 m=10
